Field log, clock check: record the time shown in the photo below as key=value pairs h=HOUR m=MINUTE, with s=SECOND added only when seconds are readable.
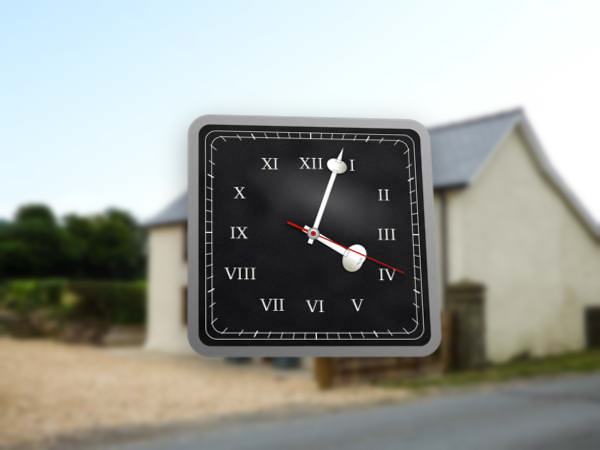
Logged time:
h=4 m=3 s=19
